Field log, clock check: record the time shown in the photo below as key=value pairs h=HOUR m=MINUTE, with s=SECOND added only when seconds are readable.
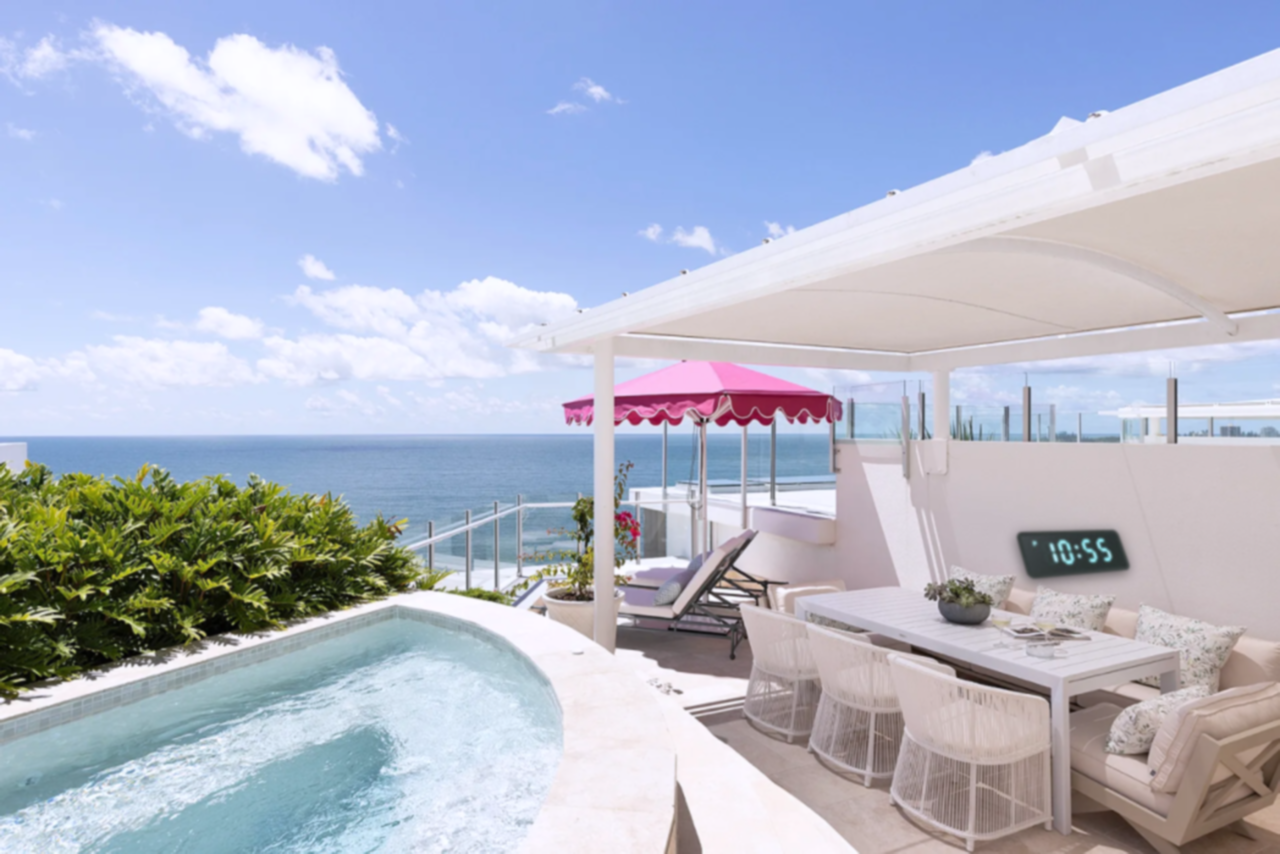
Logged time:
h=10 m=55
